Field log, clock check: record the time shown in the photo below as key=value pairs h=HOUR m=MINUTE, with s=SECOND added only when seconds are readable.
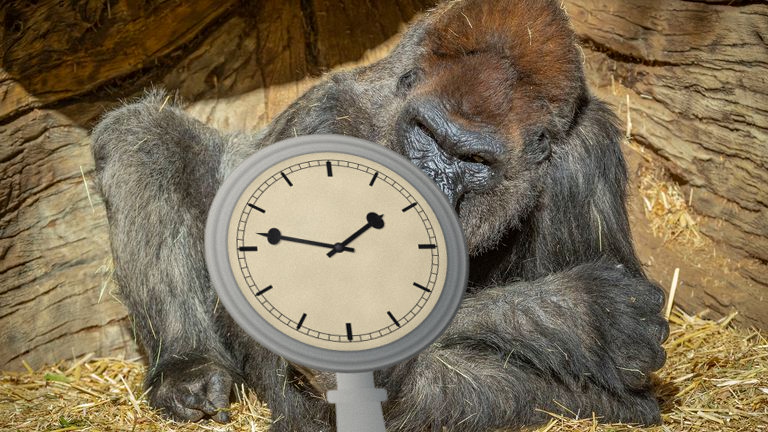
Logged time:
h=1 m=47
